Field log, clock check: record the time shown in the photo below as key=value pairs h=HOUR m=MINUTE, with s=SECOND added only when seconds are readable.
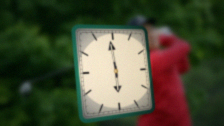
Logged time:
h=5 m=59
